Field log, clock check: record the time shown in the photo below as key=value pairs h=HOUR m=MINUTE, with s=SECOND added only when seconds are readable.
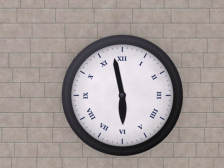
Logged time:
h=5 m=58
